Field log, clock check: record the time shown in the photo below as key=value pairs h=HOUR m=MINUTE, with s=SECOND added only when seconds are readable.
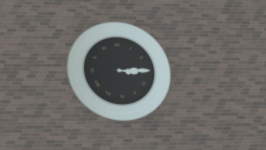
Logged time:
h=3 m=15
